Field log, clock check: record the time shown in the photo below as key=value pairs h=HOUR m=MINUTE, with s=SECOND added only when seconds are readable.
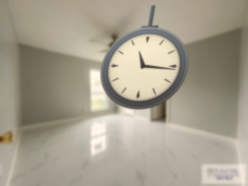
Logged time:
h=11 m=16
